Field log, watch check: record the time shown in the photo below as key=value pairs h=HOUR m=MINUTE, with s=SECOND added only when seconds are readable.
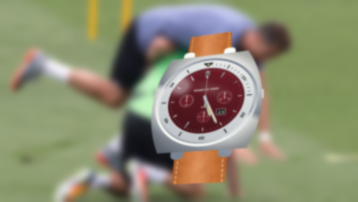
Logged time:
h=5 m=26
